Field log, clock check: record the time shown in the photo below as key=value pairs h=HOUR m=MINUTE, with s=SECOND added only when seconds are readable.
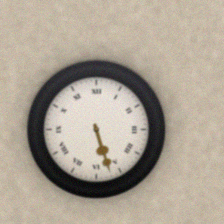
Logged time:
h=5 m=27
